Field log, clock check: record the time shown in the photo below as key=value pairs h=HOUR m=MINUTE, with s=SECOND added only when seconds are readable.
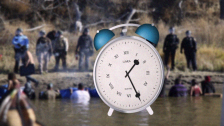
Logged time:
h=1 m=26
